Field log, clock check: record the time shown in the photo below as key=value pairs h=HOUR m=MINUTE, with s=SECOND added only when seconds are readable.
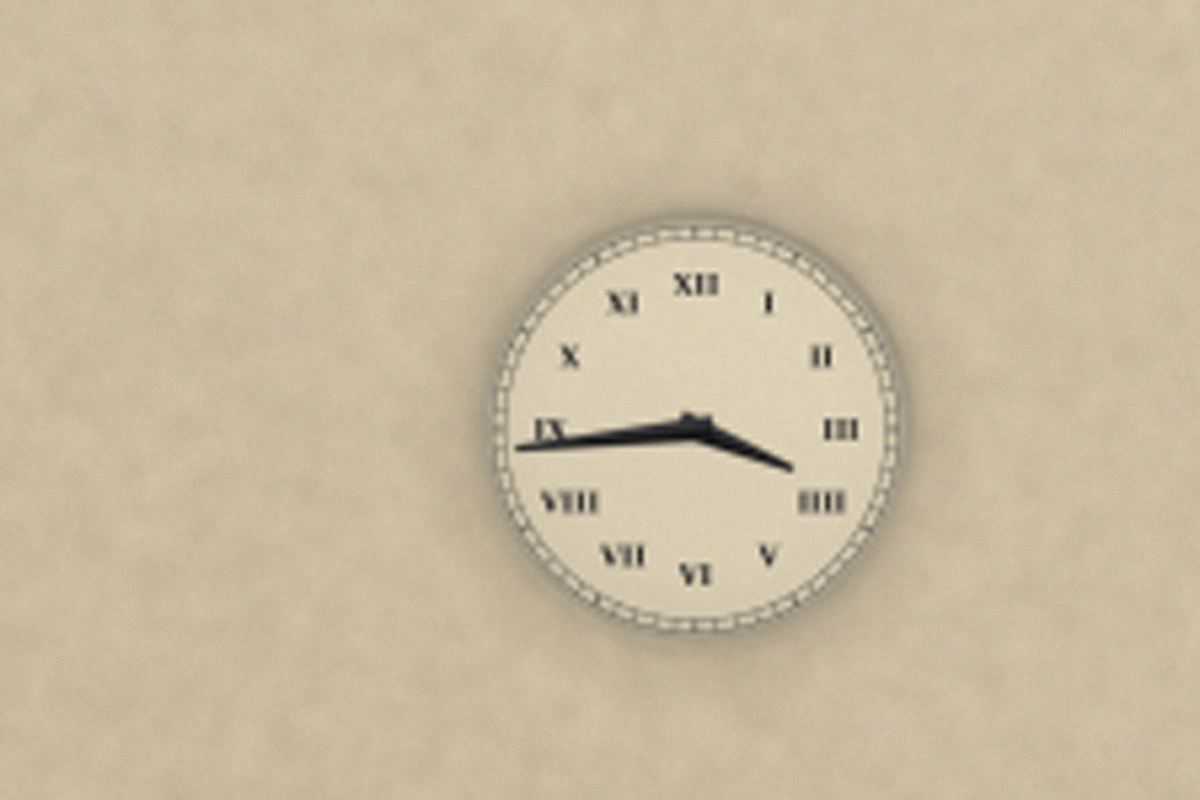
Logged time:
h=3 m=44
